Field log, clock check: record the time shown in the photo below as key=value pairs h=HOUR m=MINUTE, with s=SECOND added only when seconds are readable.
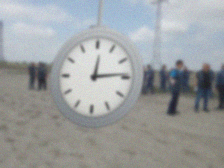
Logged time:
h=12 m=14
